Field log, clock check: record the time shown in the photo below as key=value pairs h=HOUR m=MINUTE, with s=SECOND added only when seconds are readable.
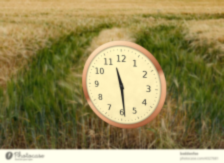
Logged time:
h=11 m=29
